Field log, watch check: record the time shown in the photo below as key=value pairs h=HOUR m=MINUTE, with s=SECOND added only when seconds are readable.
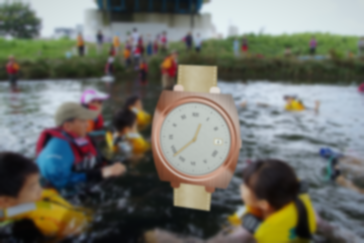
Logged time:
h=12 m=38
